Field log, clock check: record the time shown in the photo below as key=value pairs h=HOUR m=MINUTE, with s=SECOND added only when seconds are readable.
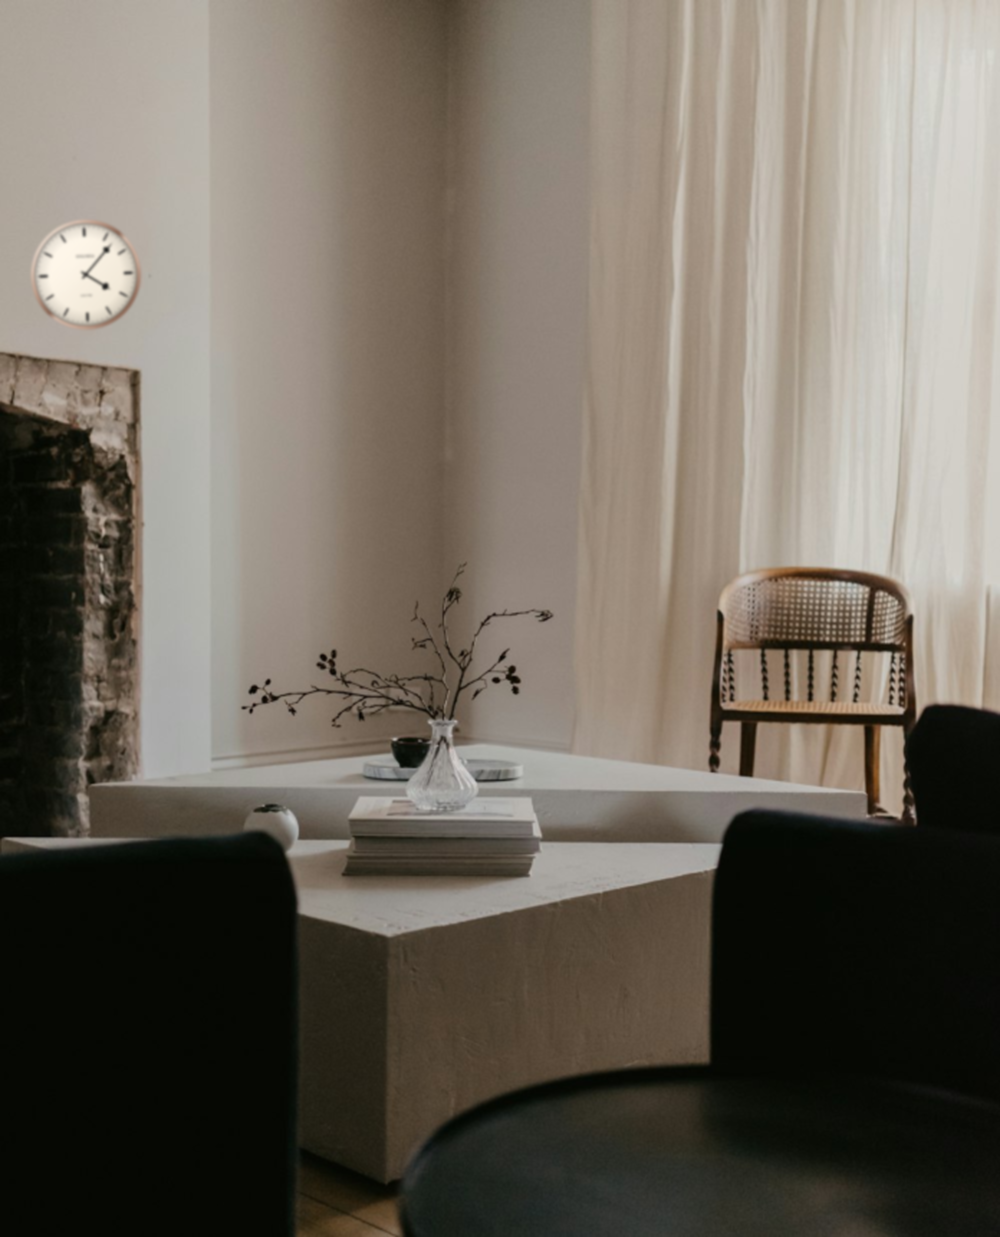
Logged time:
h=4 m=7
